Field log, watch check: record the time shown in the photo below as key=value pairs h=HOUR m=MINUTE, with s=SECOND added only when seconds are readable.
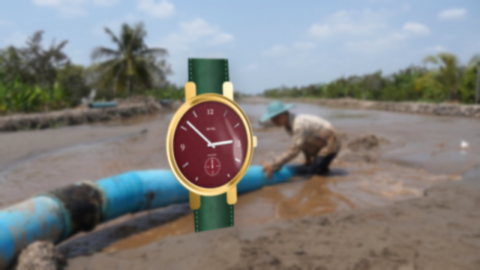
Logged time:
h=2 m=52
